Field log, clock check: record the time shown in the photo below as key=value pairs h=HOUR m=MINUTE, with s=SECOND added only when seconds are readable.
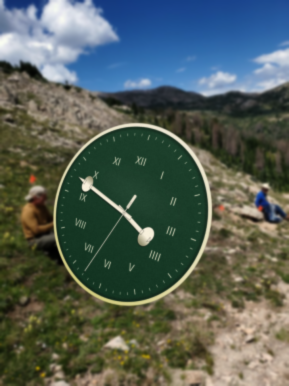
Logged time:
h=3 m=47 s=33
